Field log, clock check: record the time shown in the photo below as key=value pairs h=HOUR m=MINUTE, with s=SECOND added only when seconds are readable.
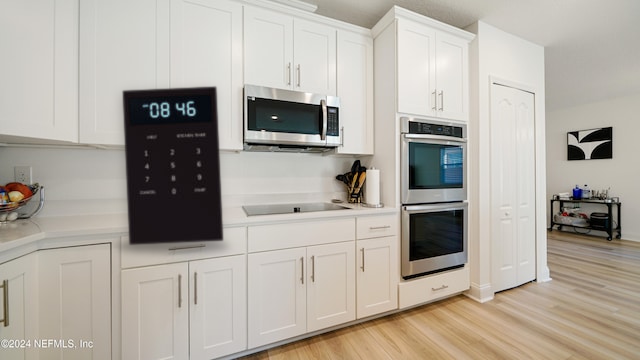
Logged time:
h=8 m=46
